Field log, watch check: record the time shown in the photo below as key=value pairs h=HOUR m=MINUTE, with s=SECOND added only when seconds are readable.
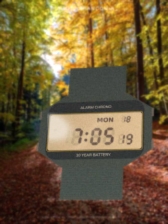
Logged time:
h=7 m=5 s=19
